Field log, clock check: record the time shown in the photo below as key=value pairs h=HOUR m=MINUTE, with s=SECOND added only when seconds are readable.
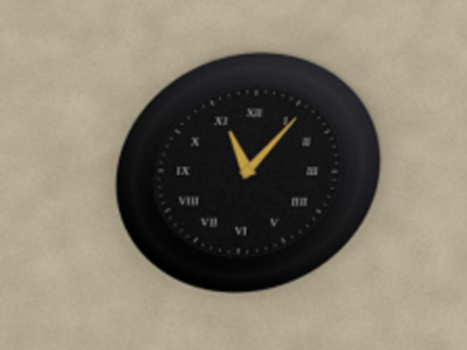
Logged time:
h=11 m=6
